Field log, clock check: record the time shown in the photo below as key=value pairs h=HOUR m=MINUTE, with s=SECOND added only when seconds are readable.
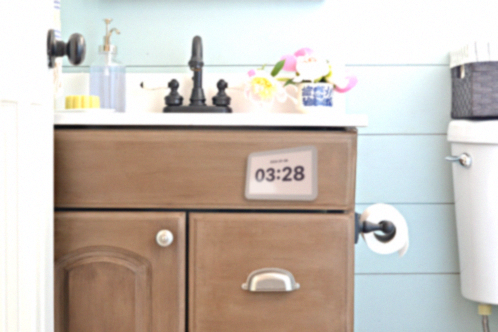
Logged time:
h=3 m=28
